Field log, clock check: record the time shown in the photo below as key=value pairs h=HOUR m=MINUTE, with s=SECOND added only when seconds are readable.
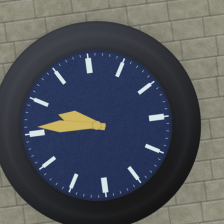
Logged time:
h=9 m=46
